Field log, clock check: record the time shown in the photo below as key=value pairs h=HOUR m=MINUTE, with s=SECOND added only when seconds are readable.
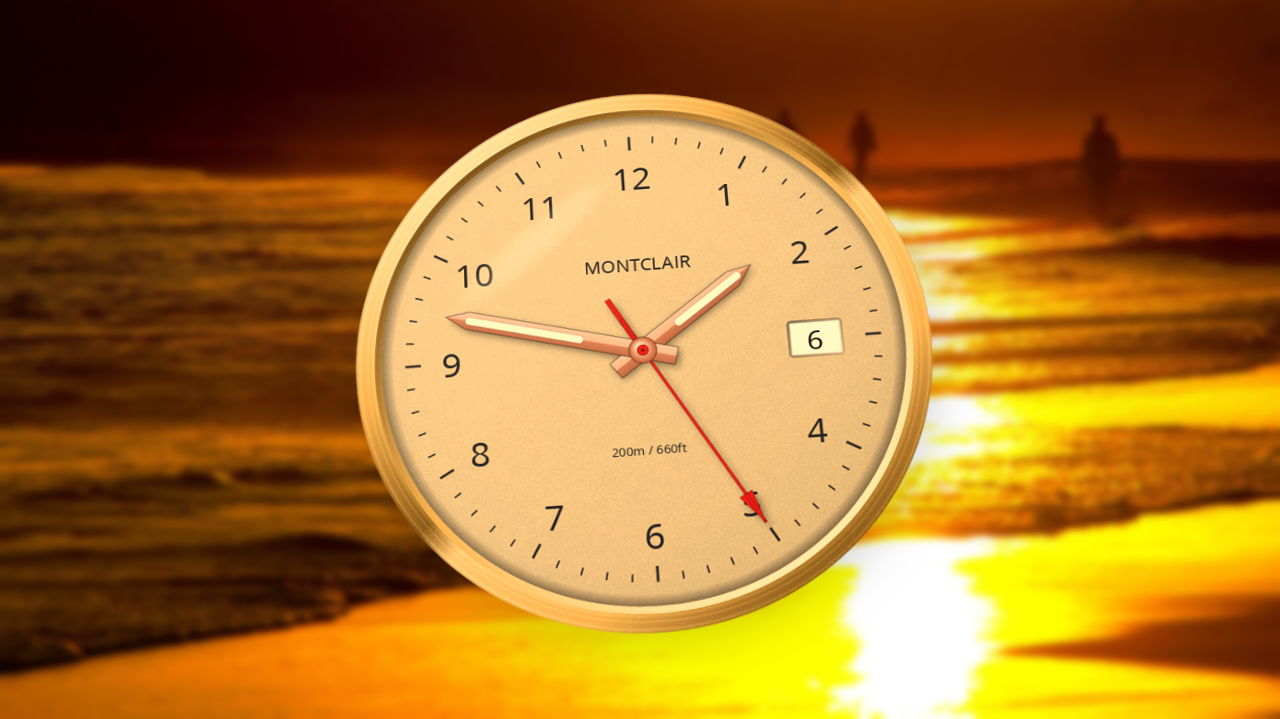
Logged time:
h=1 m=47 s=25
